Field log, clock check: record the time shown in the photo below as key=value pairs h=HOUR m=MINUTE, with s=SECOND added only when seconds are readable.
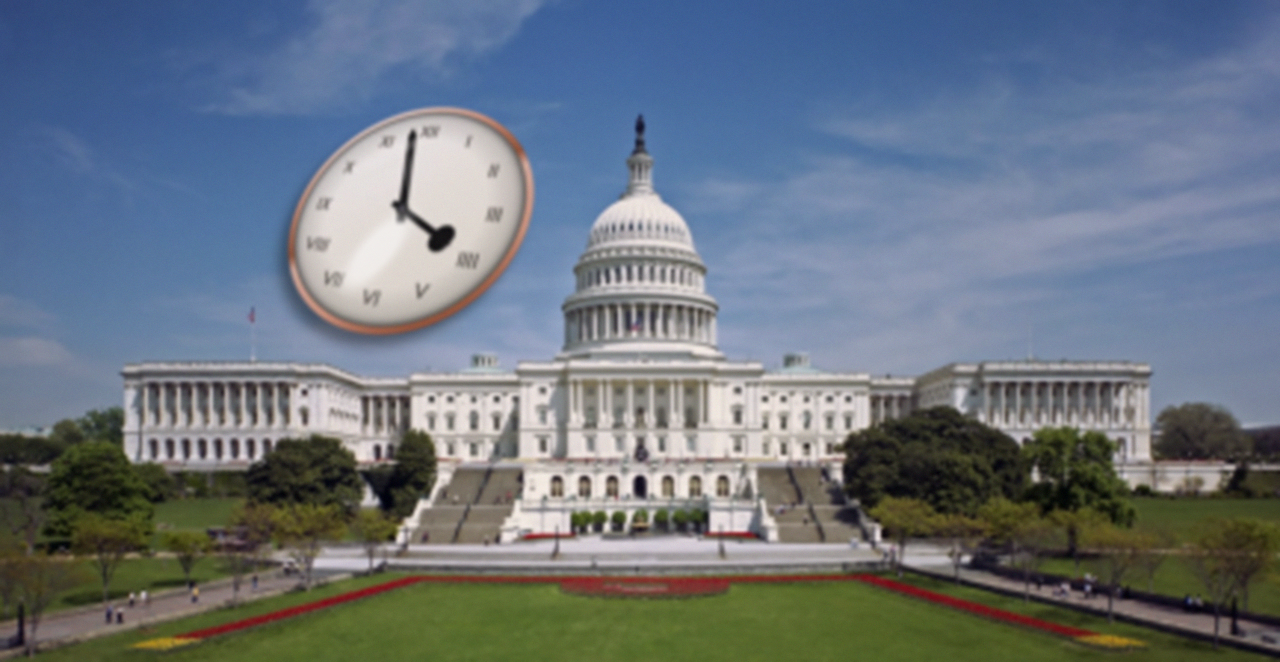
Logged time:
h=3 m=58
